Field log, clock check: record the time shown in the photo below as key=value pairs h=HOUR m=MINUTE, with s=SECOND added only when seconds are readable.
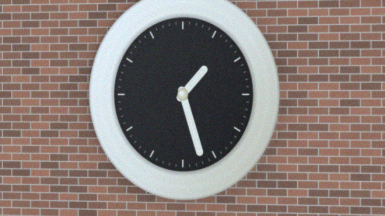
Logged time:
h=1 m=27
